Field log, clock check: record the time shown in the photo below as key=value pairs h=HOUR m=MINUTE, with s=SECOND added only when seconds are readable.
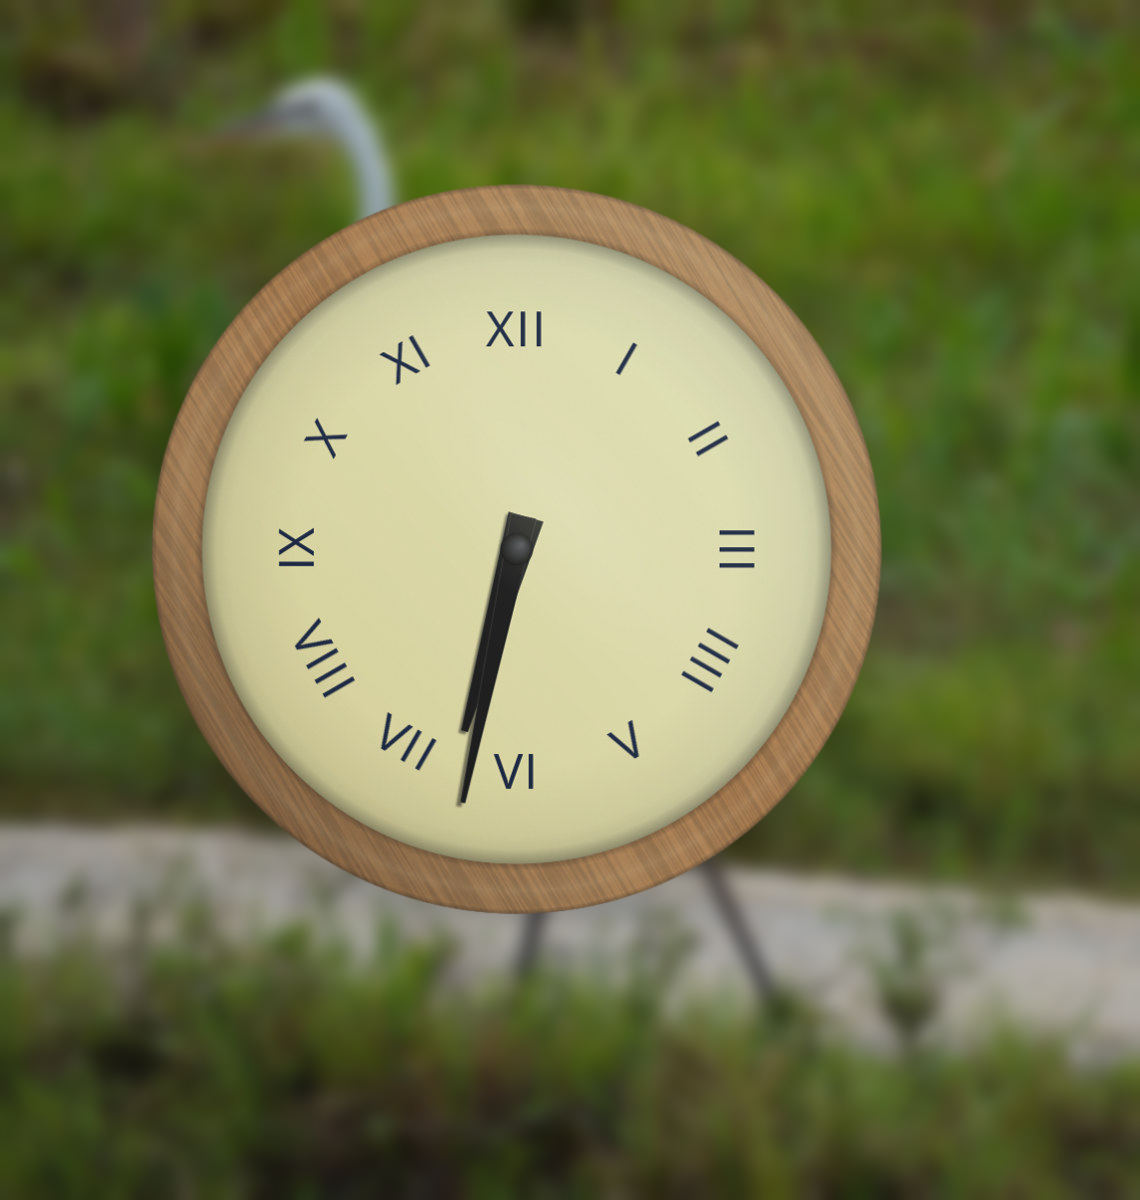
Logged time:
h=6 m=32
